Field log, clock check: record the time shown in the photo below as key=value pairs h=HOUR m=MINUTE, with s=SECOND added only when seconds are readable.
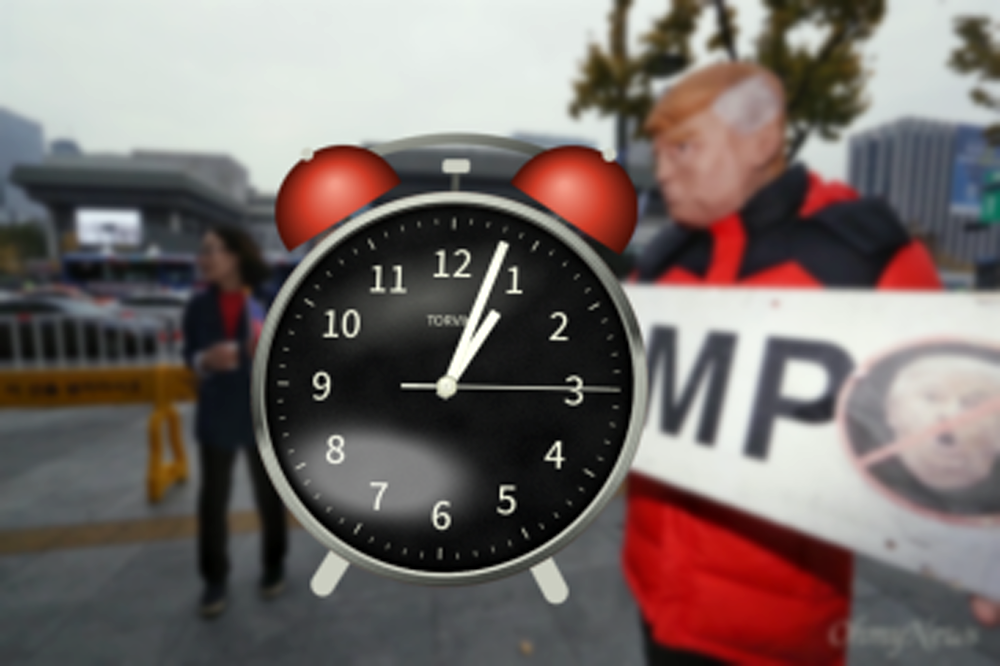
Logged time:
h=1 m=3 s=15
